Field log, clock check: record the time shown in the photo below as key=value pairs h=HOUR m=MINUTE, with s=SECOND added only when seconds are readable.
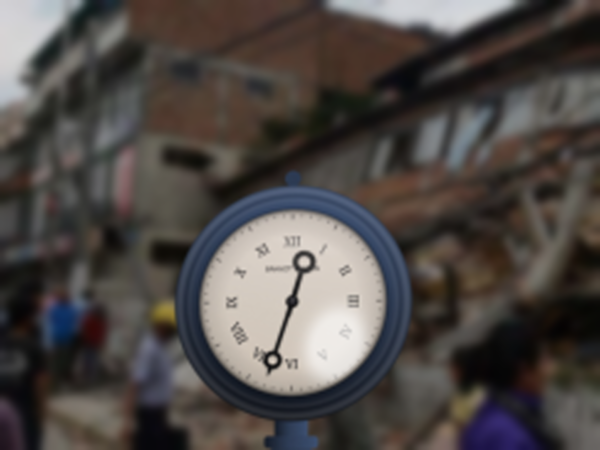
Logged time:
h=12 m=33
